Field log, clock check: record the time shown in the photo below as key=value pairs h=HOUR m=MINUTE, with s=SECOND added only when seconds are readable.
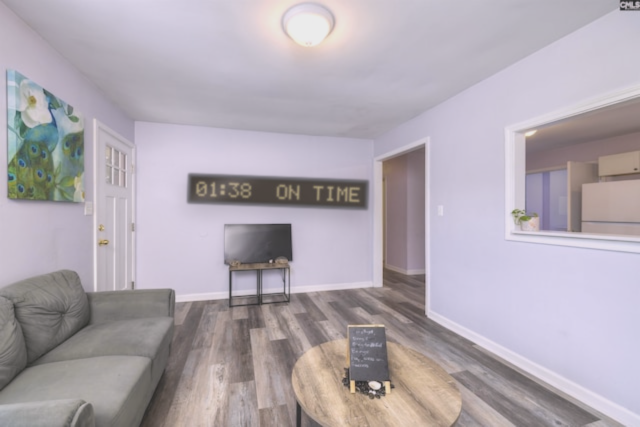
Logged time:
h=1 m=38
